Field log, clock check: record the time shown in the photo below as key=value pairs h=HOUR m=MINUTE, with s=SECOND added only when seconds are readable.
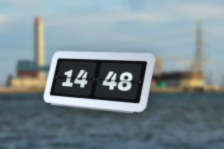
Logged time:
h=14 m=48
